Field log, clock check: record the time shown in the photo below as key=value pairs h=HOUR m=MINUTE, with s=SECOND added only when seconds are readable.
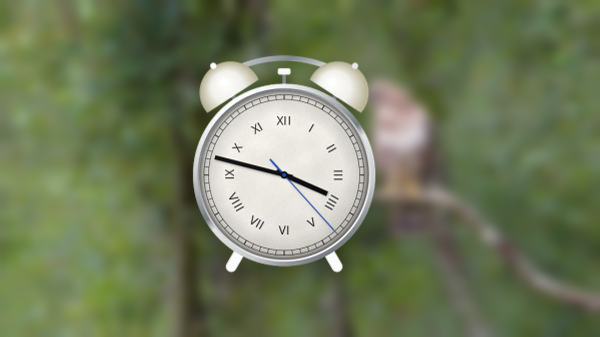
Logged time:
h=3 m=47 s=23
